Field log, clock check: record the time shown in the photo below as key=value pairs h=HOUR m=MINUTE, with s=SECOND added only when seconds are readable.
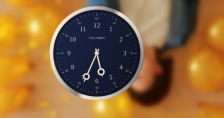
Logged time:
h=5 m=34
